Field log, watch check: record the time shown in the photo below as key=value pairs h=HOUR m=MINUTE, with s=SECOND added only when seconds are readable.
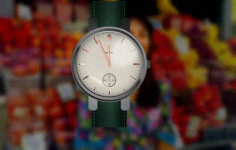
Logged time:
h=11 m=56
